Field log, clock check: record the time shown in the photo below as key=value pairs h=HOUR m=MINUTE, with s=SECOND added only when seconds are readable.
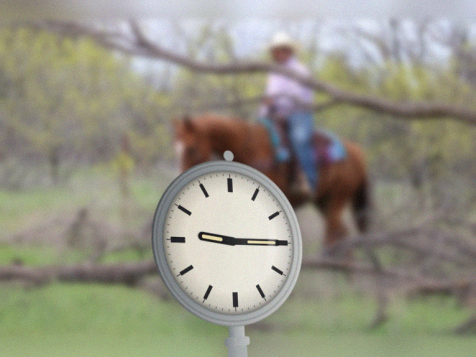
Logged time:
h=9 m=15
